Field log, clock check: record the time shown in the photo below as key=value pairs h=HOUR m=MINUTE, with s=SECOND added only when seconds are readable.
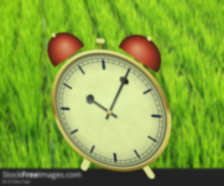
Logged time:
h=10 m=5
